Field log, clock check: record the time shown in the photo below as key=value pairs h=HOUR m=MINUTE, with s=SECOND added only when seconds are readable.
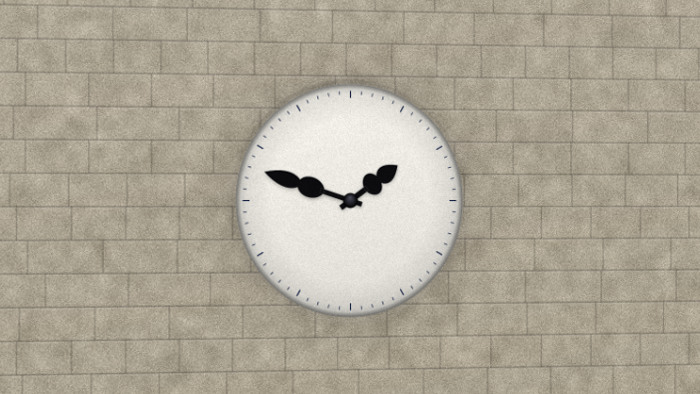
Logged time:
h=1 m=48
